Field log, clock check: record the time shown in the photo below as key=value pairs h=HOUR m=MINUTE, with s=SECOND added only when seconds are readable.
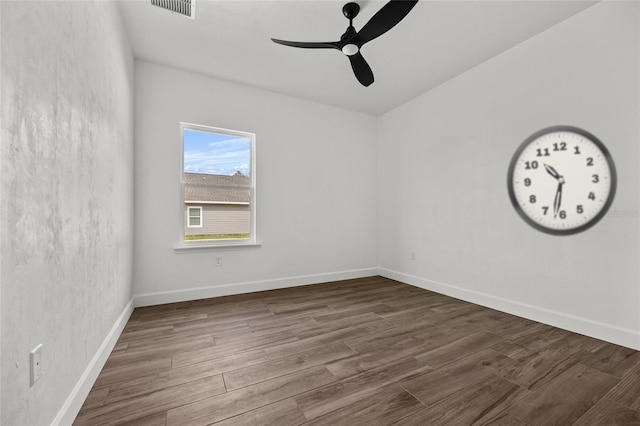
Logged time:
h=10 m=32
